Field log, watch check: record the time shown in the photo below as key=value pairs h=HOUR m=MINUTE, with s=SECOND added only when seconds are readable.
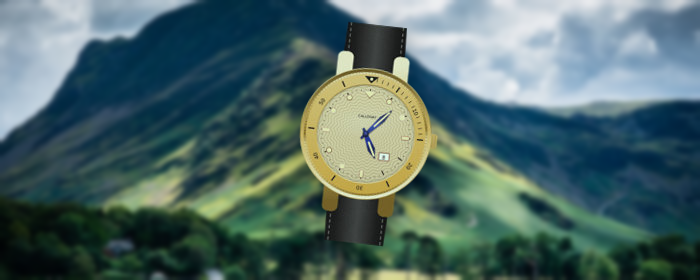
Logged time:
h=5 m=7
